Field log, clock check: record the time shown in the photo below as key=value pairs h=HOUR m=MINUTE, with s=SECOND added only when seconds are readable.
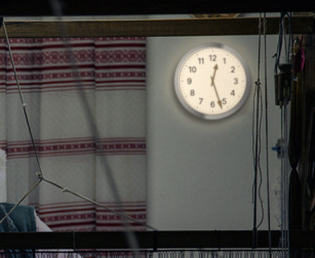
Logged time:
h=12 m=27
